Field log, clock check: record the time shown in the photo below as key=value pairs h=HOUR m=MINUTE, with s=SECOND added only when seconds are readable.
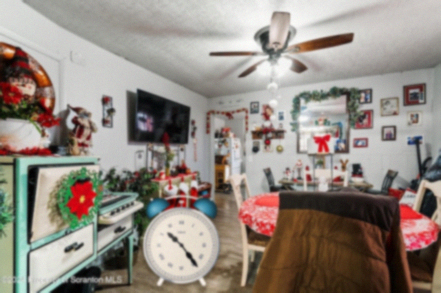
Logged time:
h=10 m=24
